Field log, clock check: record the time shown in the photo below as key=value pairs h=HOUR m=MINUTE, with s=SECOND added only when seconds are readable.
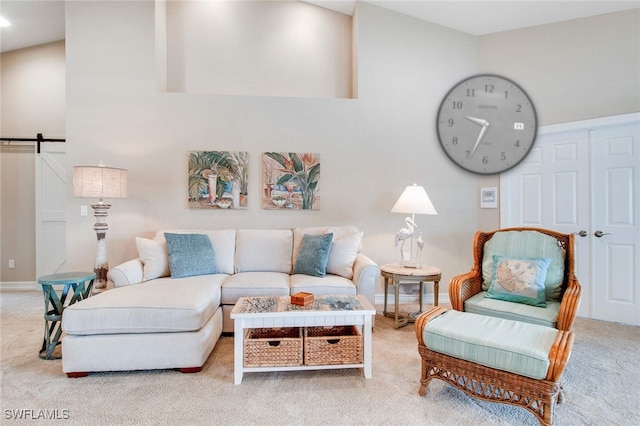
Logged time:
h=9 m=34
